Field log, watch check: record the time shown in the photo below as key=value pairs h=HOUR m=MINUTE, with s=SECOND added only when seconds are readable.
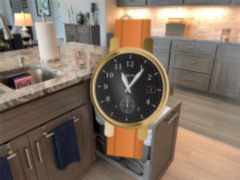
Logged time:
h=11 m=6
